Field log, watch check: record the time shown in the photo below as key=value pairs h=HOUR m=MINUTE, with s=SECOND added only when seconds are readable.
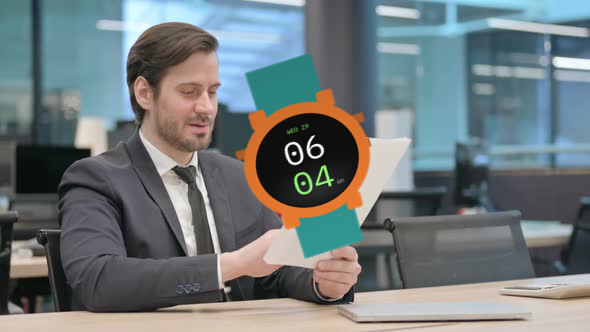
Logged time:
h=6 m=4
